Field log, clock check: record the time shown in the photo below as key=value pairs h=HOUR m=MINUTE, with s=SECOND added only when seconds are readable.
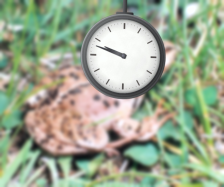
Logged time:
h=9 m=48
